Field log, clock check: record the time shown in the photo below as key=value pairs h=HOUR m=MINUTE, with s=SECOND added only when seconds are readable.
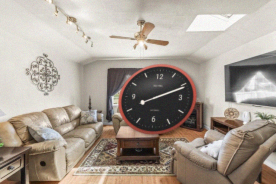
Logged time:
h=8 m=11
